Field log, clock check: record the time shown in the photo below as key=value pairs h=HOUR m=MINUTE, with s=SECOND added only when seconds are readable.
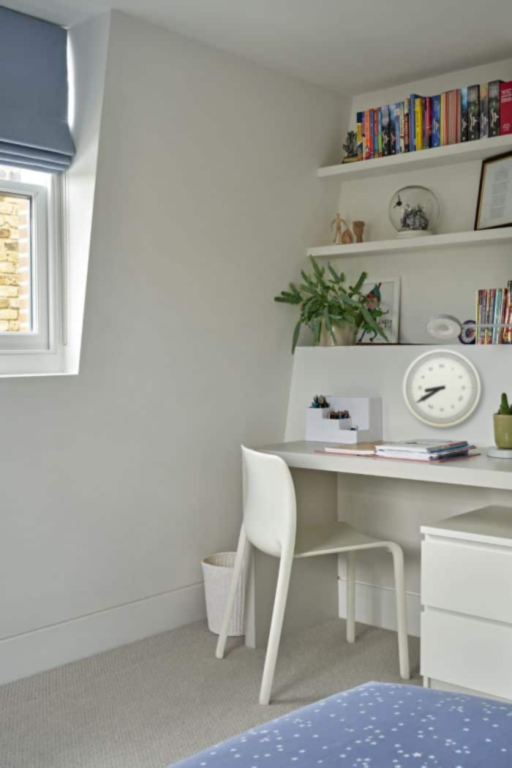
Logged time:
h=8 m=40
